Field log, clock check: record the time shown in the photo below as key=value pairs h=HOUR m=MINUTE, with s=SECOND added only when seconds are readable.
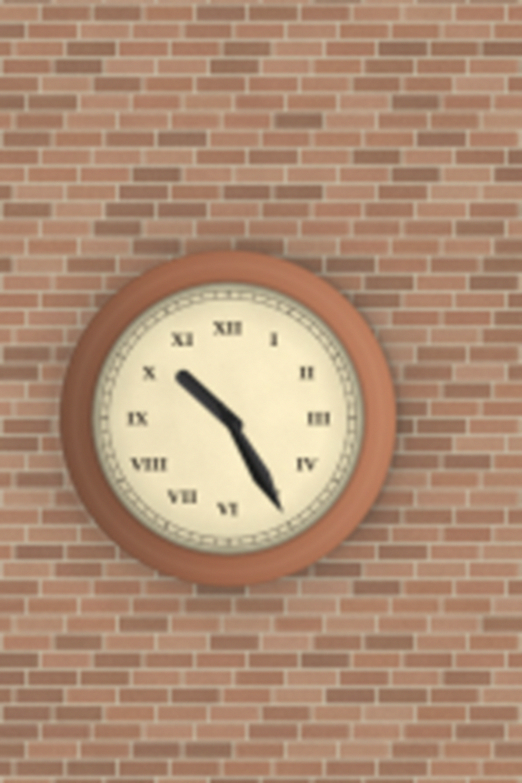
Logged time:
h=10 m=25
